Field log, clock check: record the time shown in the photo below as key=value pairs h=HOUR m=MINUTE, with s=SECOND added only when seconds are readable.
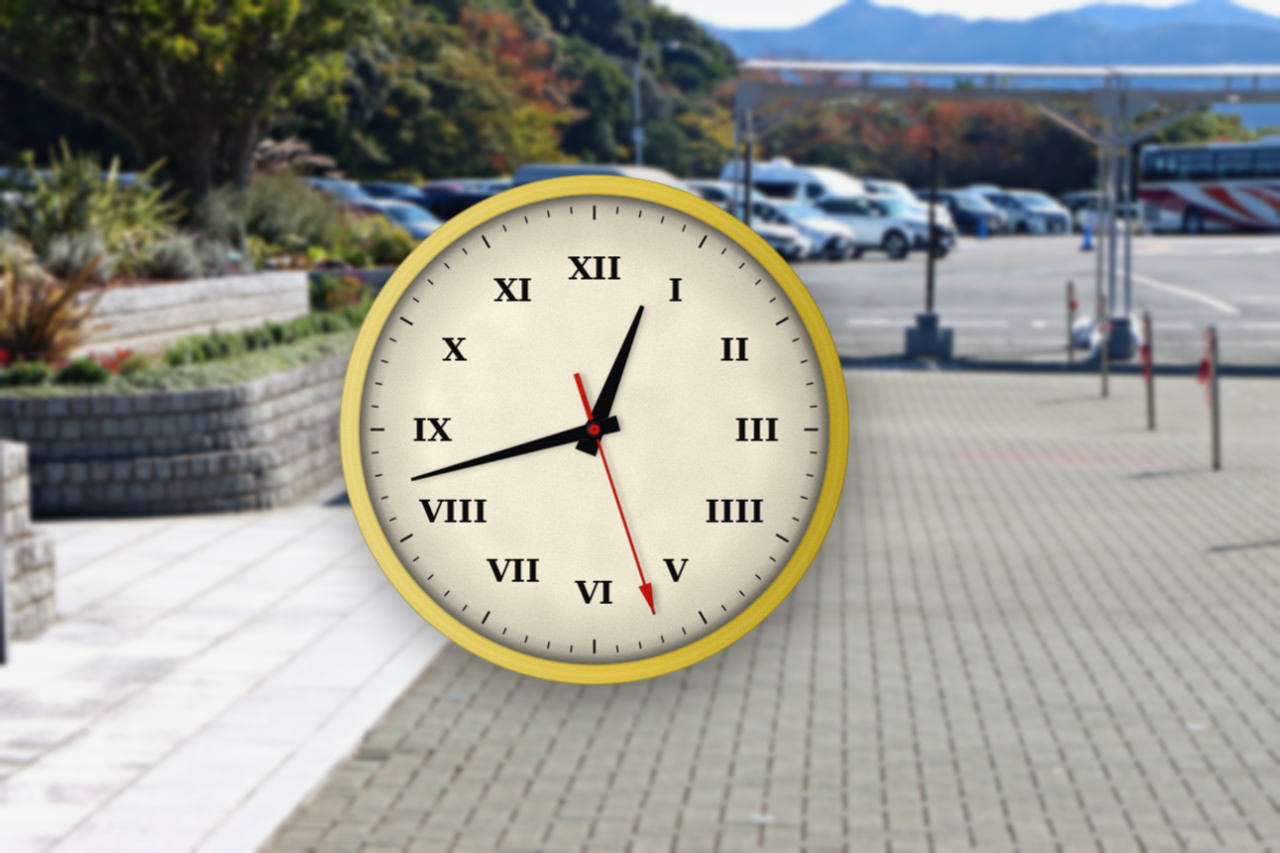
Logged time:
h=12 m=42 s=27
